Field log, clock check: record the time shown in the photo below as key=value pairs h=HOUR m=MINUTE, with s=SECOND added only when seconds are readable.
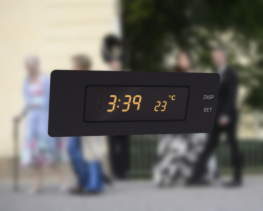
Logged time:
h=3 m=39
